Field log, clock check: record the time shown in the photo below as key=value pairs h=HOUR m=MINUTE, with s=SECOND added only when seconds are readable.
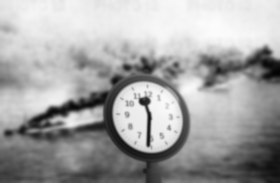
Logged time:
h=11 m=31
